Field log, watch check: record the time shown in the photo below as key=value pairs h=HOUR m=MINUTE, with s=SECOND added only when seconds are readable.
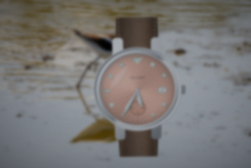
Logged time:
h=5 m=35
